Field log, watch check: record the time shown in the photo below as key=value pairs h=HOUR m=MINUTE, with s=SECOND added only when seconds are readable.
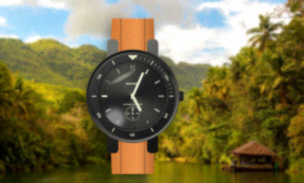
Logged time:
h=5 m=4
